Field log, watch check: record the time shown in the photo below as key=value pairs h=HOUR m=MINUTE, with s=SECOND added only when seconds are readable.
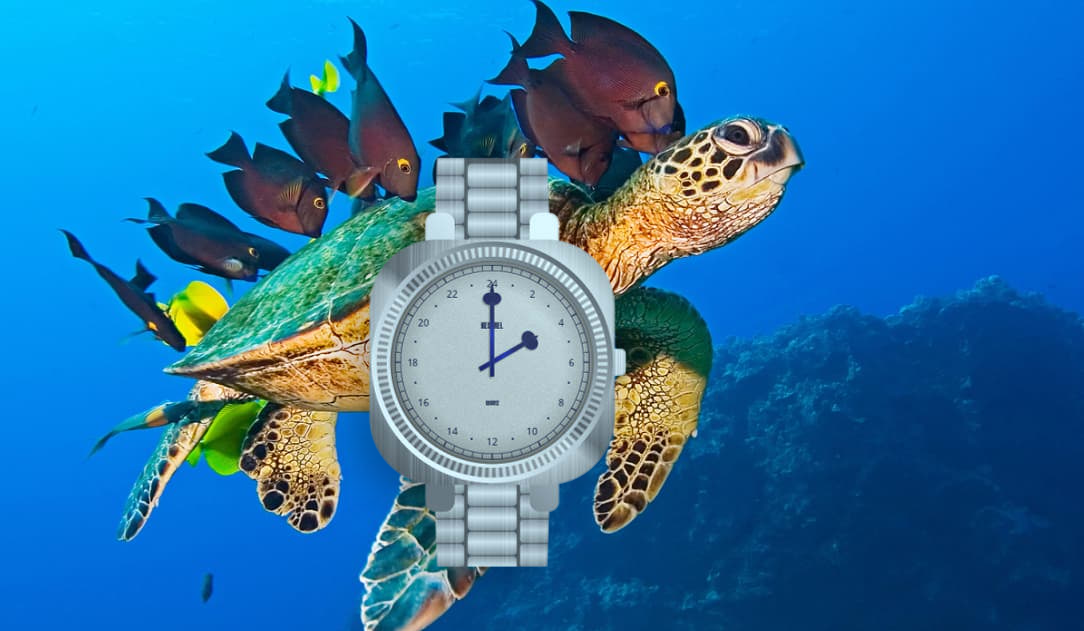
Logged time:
h=4 m=0
